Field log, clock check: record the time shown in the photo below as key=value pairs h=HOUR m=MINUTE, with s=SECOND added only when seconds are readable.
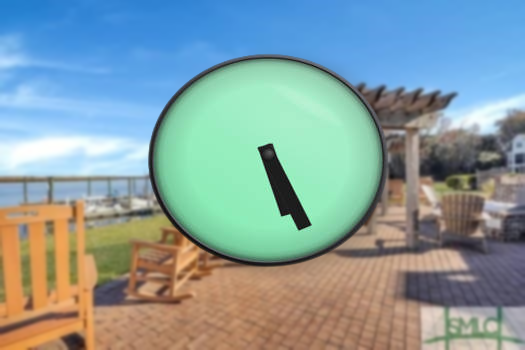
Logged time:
h=5 m=26
